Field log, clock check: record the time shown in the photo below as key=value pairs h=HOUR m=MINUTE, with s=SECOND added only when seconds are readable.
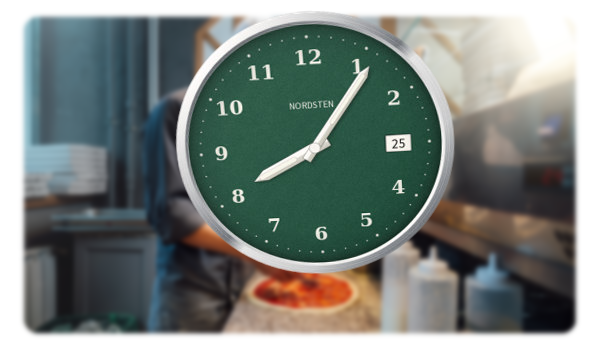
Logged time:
h=8 m=6
